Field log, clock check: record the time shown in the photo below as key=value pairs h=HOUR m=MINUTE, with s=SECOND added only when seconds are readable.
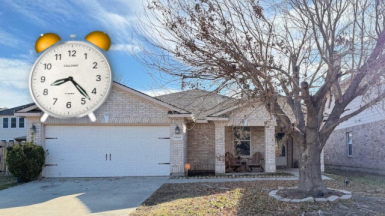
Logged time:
h=8 m=23
